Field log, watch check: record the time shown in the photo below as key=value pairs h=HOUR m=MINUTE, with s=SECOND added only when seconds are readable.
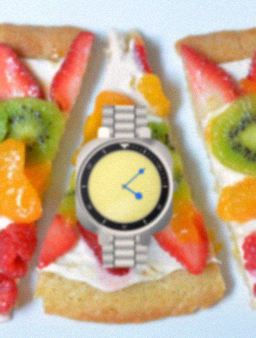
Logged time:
h=4 m=8
